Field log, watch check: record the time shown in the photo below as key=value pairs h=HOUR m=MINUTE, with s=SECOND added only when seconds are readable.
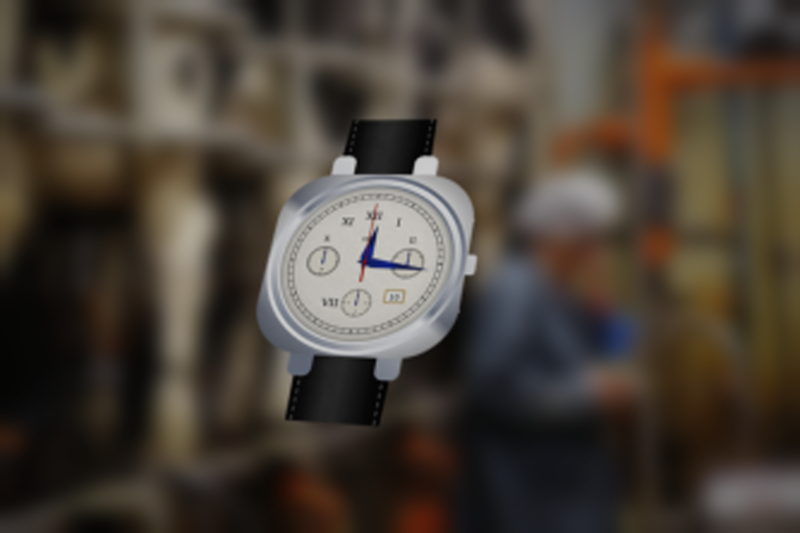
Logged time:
h=12 m=16
